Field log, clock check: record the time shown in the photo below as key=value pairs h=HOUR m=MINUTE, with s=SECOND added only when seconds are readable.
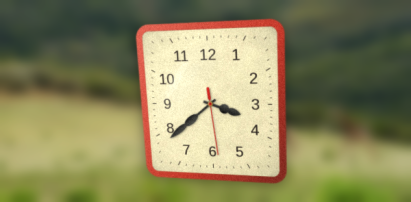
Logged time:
h=3 m=38 s=29
